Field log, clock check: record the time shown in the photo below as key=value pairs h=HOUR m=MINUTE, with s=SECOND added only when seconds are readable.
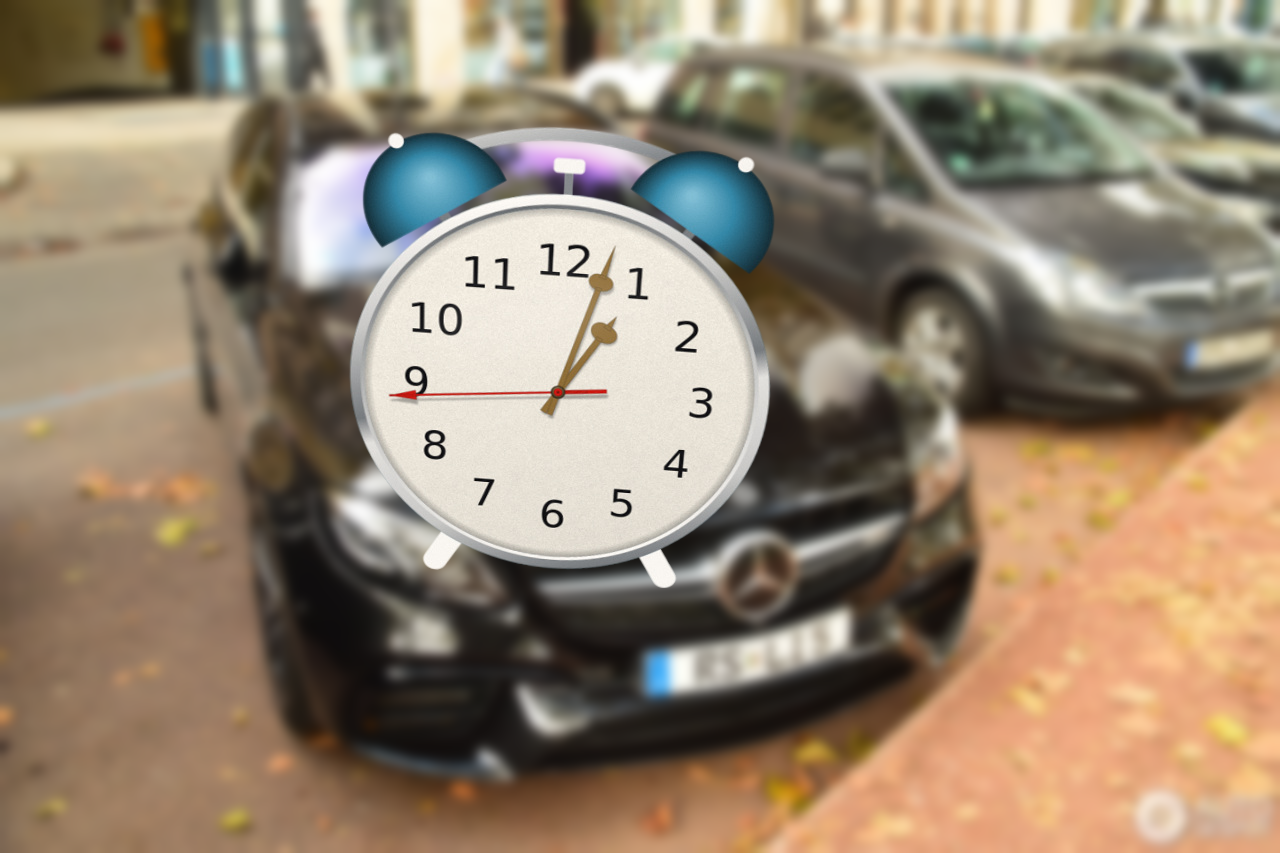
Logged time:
h=1 m=2 s=44
